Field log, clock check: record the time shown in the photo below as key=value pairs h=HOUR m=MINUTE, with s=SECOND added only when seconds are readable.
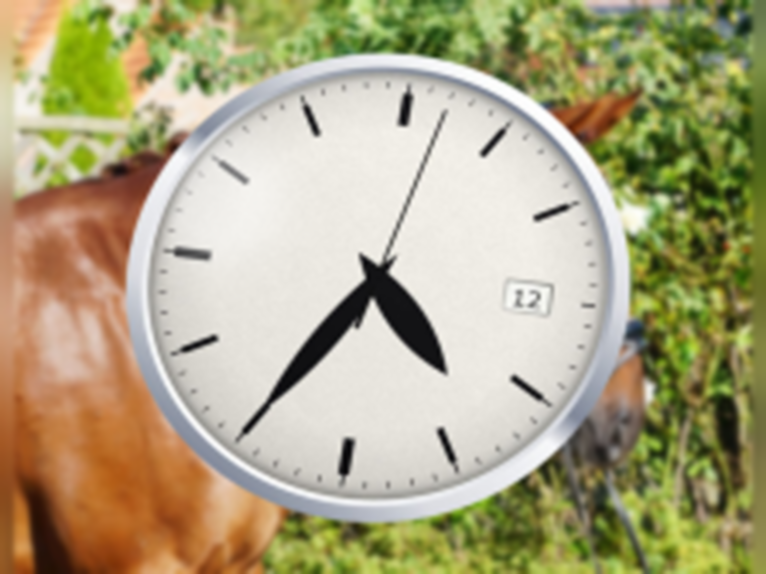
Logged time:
h=4 m=35 s=2
